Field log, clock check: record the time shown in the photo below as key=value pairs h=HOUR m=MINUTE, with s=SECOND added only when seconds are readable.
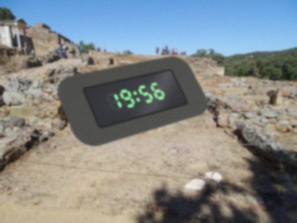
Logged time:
h=19 m=56
